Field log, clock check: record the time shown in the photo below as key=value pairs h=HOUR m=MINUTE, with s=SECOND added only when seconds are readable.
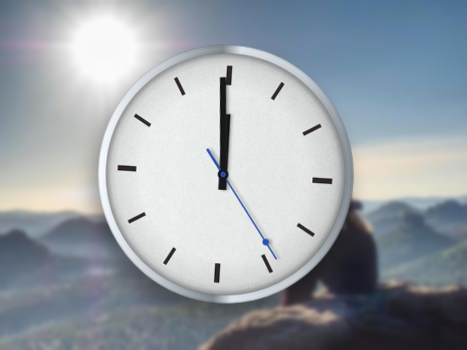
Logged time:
h=11 m=59 s=24
